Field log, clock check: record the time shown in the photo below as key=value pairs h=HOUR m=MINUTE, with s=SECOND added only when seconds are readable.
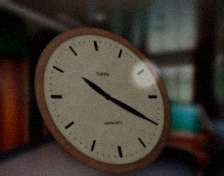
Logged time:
h=10 m=20
